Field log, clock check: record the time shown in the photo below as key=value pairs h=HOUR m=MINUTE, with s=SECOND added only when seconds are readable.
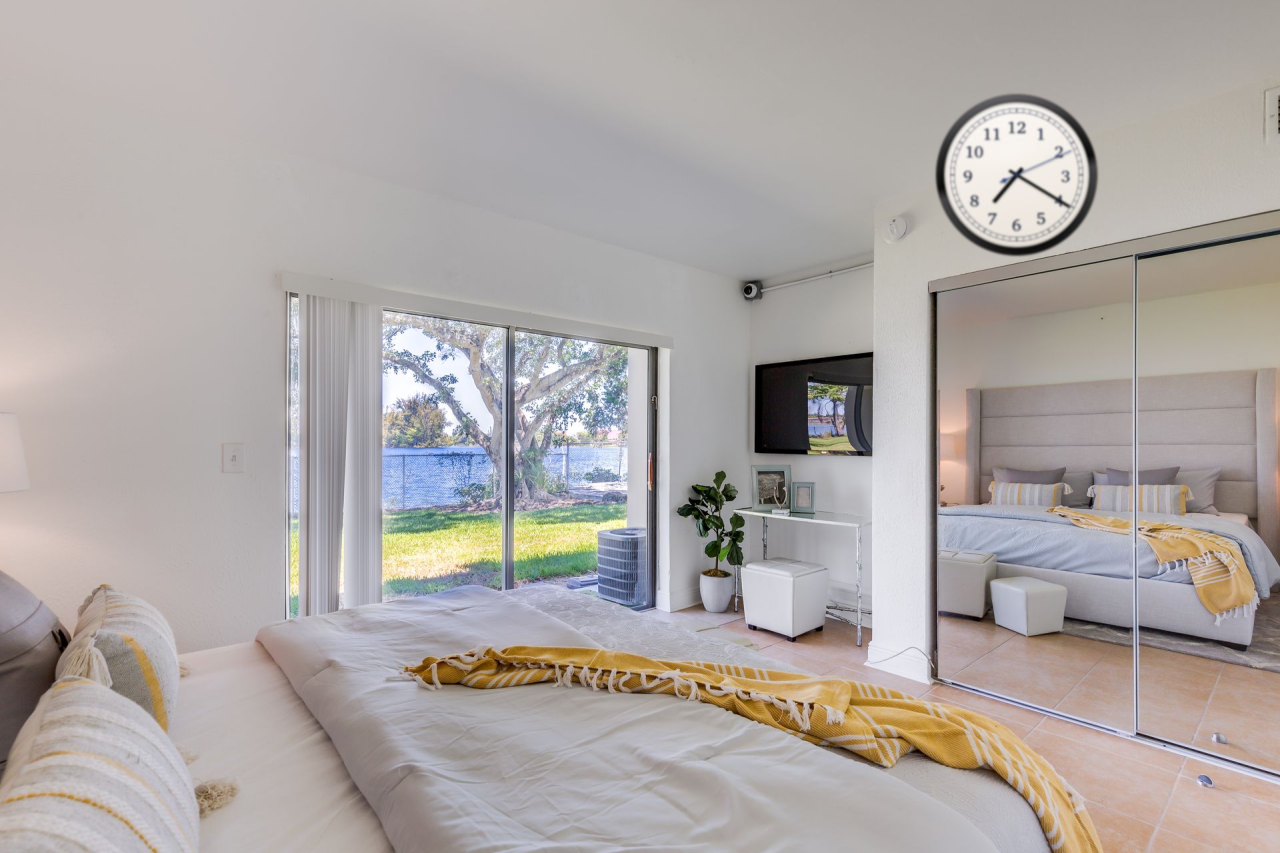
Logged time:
h=7 m=20 s=11
